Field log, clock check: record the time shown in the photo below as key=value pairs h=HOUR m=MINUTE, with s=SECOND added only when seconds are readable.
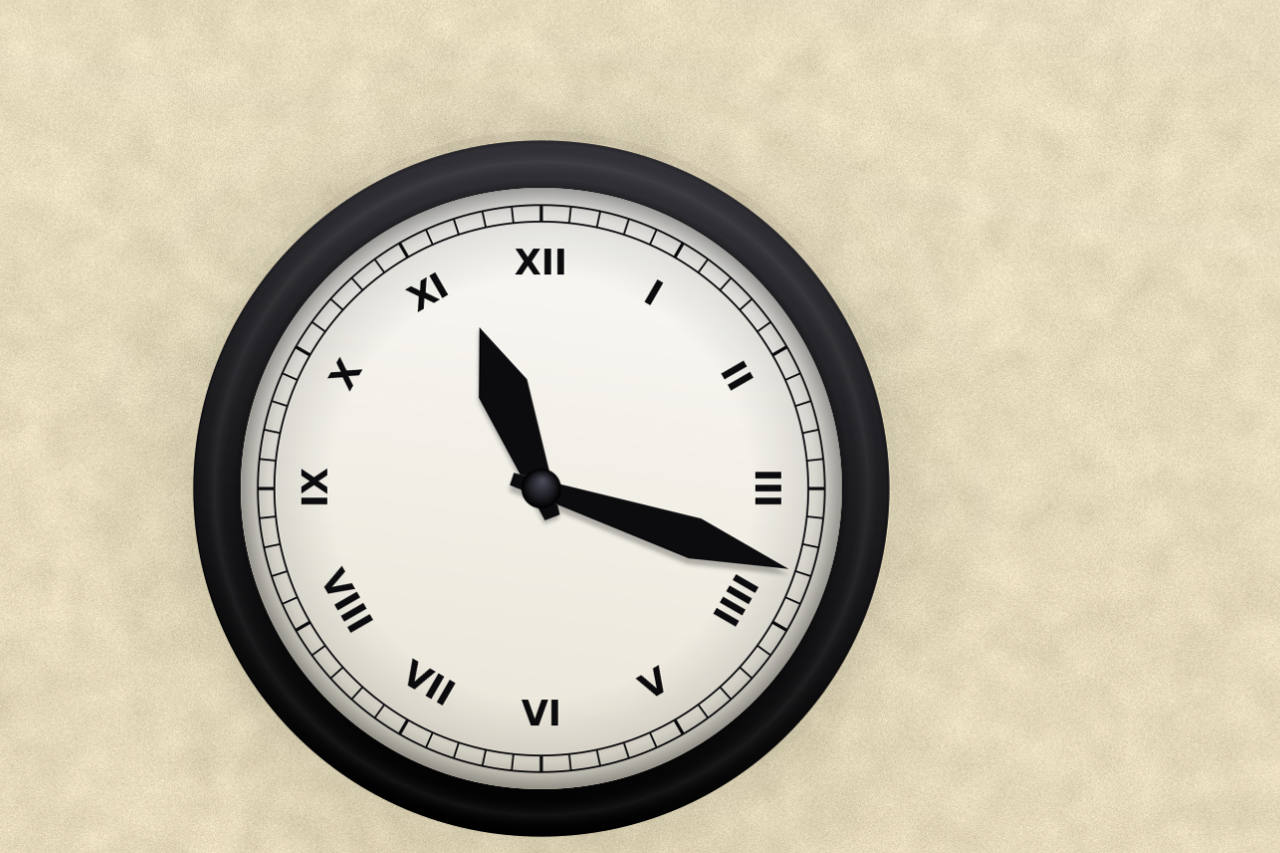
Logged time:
h=11 m=18
